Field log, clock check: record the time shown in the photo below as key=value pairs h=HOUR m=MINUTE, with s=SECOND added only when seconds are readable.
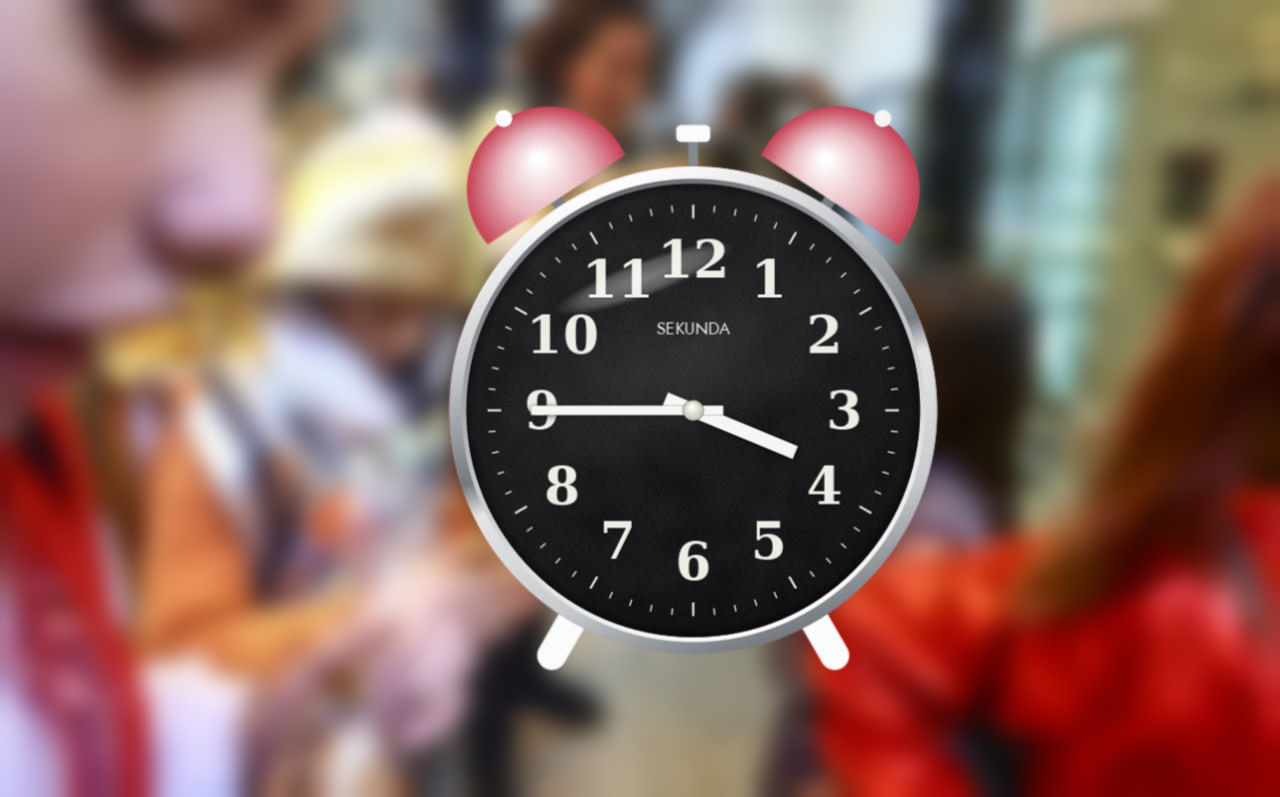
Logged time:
h=3 m=45
